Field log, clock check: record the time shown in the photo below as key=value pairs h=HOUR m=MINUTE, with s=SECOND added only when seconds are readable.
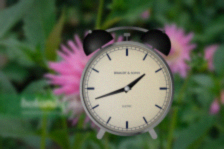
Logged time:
h=1 m=42
